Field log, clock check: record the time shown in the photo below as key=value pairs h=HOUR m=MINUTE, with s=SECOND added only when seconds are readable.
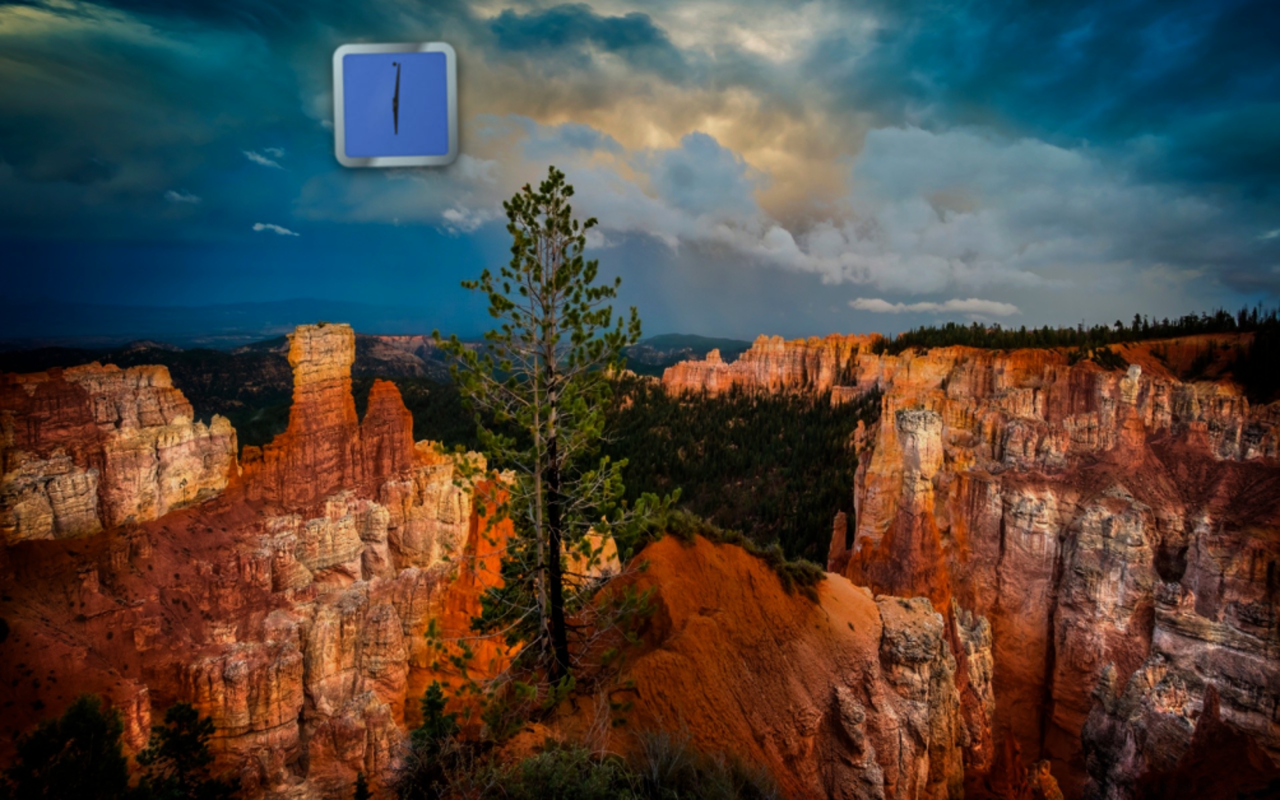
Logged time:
h=6 m=1
